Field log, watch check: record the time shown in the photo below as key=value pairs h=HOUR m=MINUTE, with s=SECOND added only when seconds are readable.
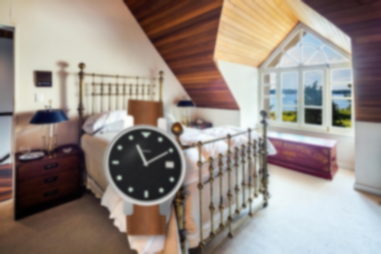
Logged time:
h=11 m=10
